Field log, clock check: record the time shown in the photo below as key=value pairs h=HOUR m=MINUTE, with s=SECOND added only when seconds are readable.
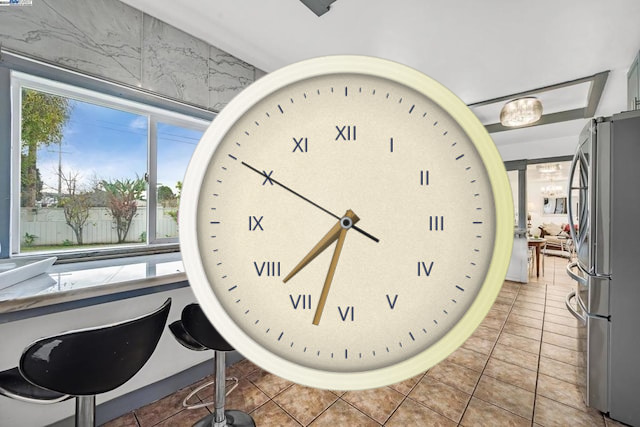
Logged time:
h=7 m=32 s=50
